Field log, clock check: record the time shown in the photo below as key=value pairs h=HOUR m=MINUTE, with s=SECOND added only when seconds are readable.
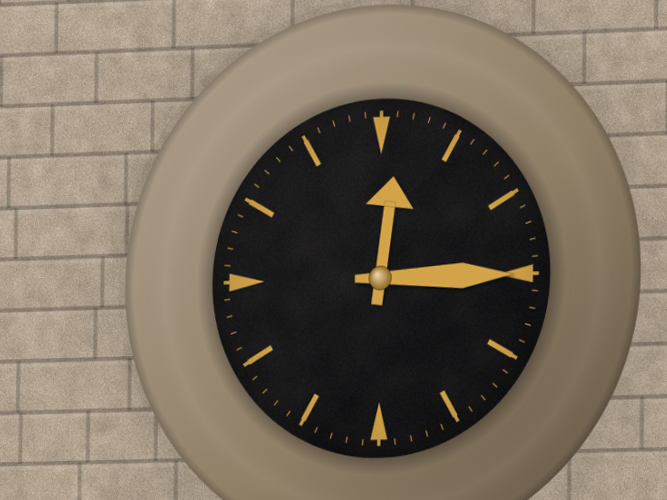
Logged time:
h=12 m=15
